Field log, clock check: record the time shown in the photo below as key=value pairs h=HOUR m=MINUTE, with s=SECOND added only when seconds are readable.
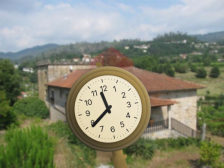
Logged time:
h=11 m=39
